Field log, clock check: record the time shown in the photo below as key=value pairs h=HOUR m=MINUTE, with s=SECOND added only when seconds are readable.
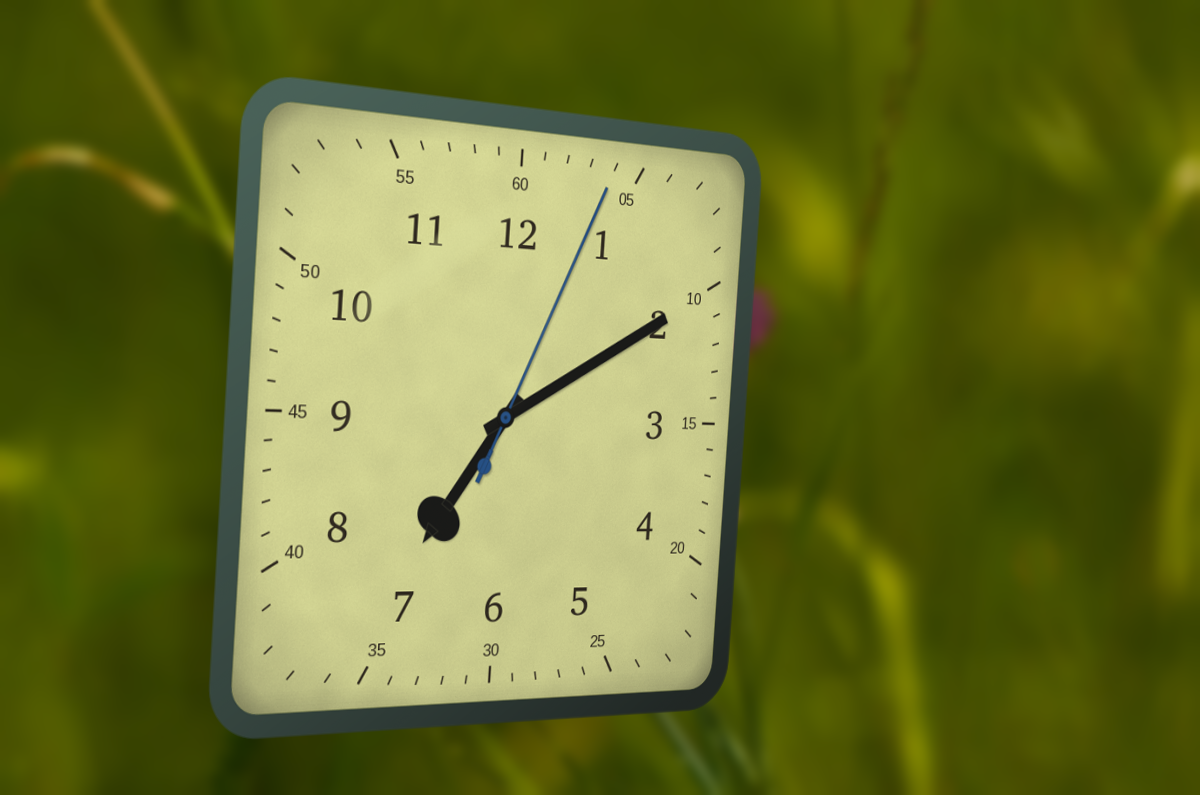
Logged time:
h=7 m=10 s=4
